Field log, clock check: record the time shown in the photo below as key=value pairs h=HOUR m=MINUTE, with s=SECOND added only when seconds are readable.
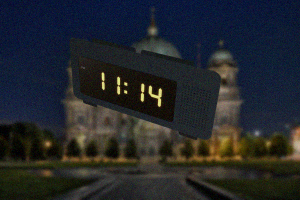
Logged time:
h=11 m=14
